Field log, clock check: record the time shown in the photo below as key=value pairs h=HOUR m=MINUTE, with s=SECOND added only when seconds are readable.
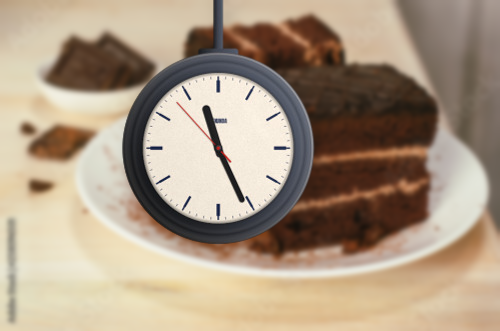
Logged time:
h=11 m=25 s=53
